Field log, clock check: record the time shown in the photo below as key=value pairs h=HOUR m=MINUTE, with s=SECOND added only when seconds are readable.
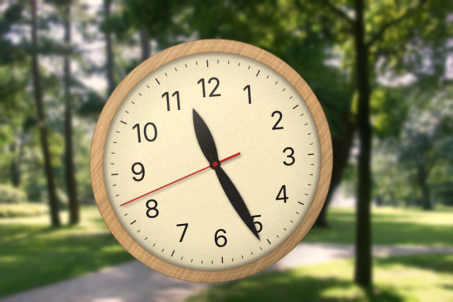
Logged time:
h=11 m=25 s=42
